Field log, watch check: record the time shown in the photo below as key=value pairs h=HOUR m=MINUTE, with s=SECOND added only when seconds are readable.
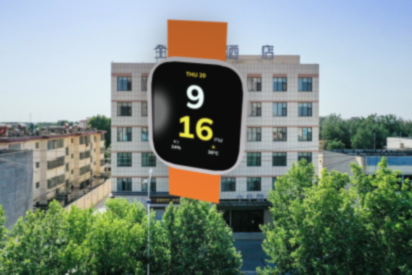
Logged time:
h=9 m=16
